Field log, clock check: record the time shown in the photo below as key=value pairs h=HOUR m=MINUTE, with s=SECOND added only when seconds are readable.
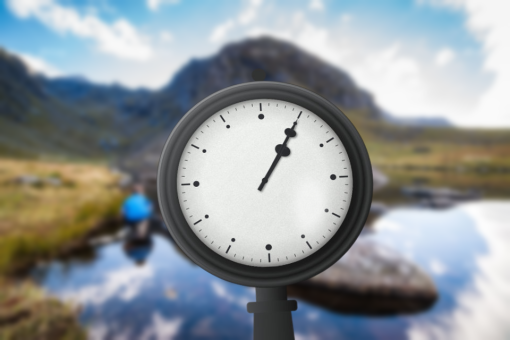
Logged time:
h=1 m=5
